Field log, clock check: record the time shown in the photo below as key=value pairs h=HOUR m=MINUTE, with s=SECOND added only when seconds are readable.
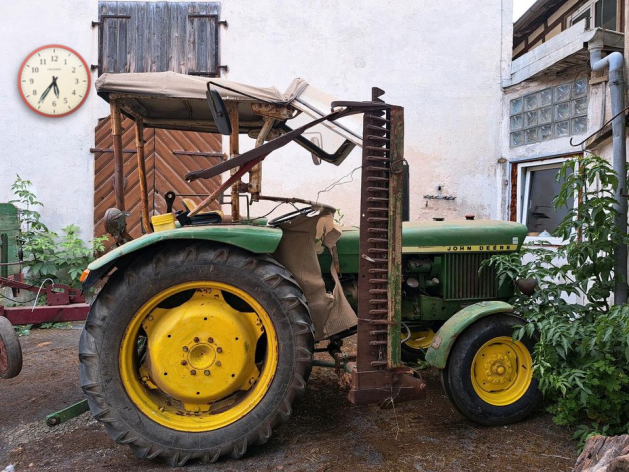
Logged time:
h=5 m=36
